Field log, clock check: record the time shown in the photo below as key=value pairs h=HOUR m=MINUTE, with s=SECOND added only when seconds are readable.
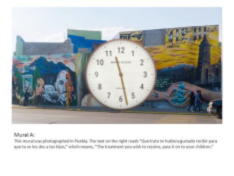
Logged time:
h=11 m=28
